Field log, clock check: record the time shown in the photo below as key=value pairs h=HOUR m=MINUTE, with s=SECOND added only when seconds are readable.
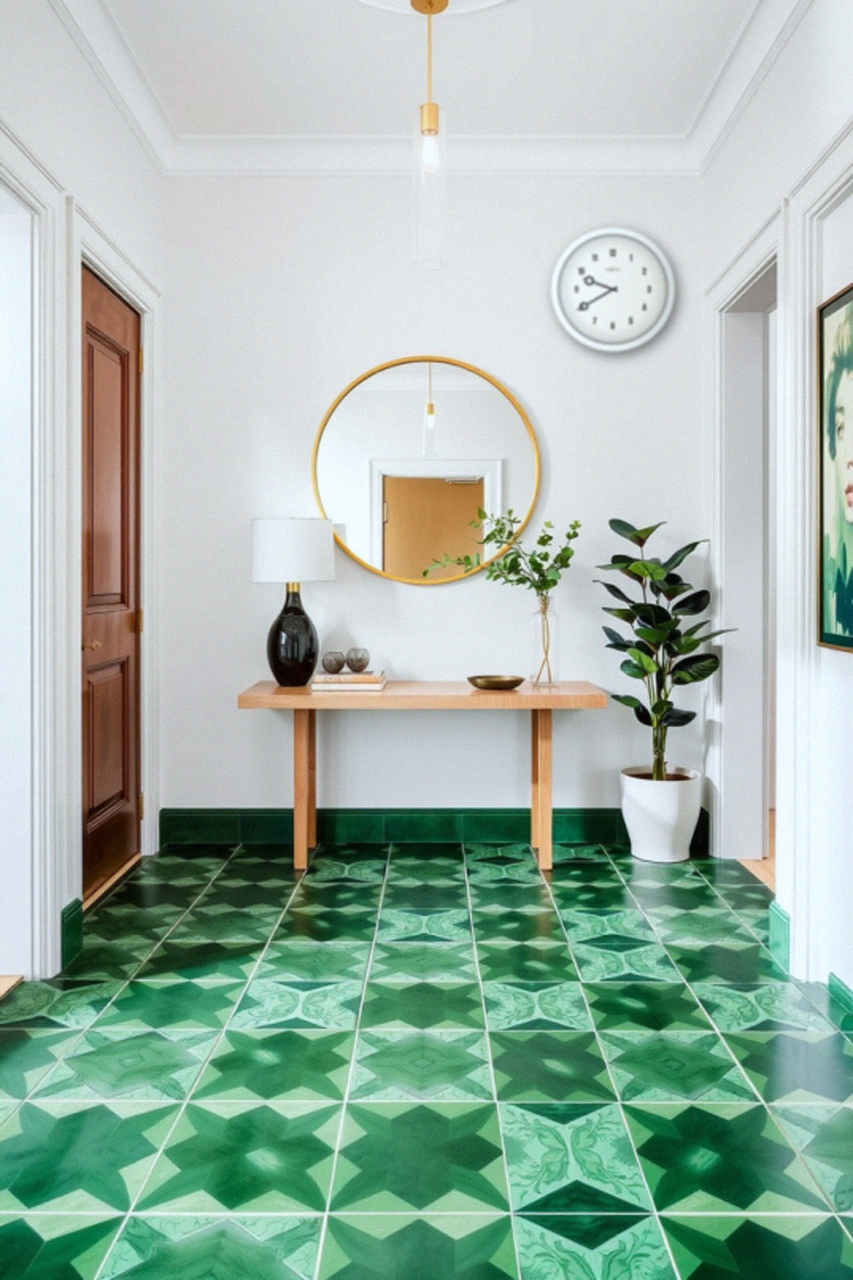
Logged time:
h=9 m=40
